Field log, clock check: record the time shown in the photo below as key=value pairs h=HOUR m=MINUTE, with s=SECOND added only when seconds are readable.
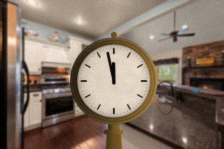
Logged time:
h=11 m=58
